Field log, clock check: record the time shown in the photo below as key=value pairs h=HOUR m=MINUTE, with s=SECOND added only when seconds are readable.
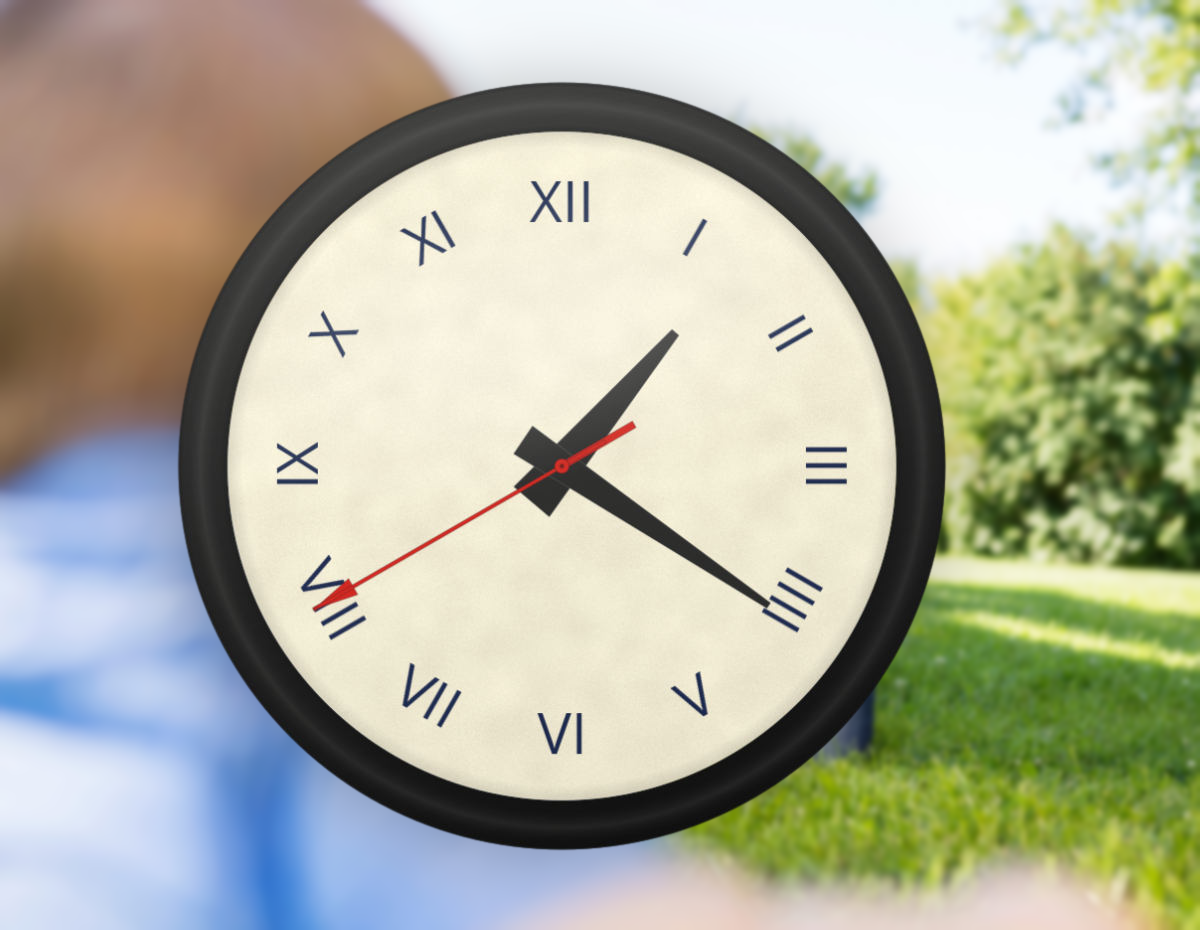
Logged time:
h=1 m=20 s=40
